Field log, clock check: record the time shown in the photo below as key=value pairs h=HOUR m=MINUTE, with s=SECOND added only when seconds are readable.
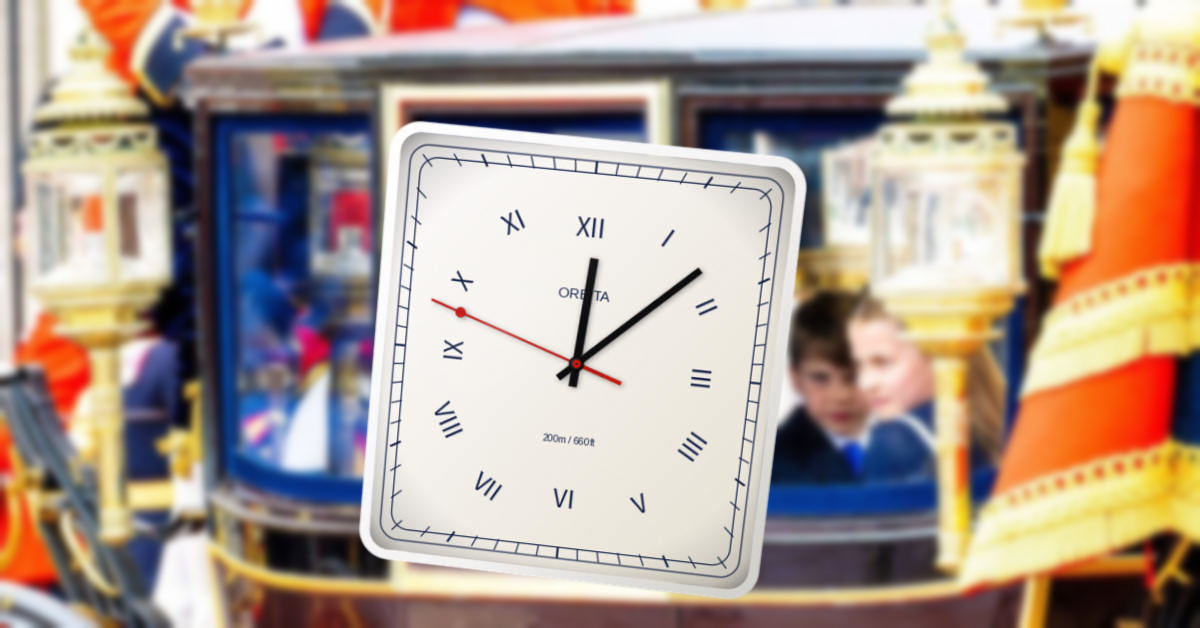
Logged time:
h=12 m=7 s=48
